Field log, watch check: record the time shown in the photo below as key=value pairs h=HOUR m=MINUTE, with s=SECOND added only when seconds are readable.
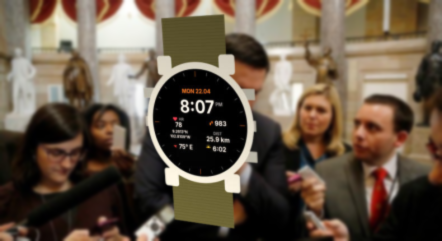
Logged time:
h=8 m=7
